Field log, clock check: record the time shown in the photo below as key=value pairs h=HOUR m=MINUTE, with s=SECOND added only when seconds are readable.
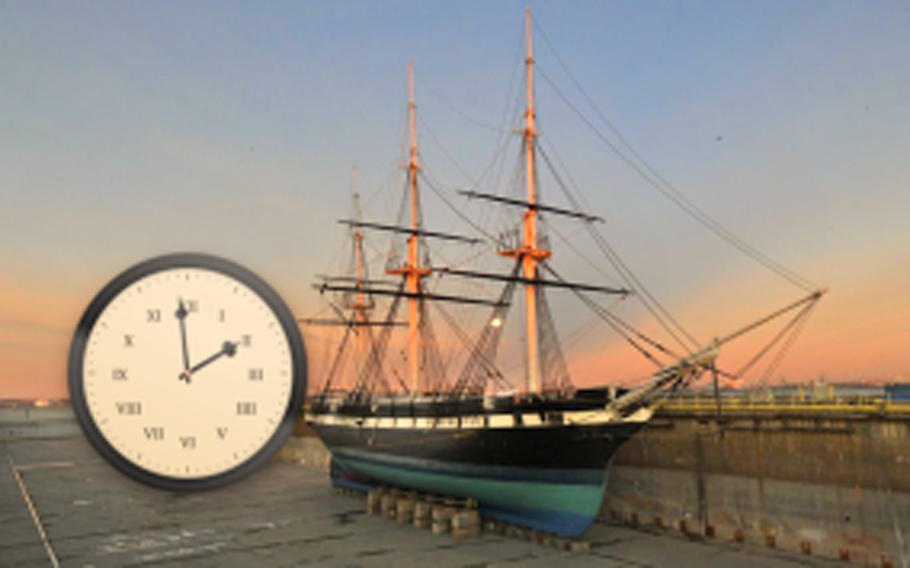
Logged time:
h=1 m=59
